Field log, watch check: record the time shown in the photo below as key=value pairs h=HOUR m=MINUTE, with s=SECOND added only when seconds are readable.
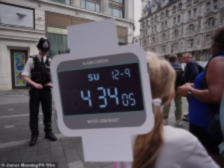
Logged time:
h=4 m=34 s=5
